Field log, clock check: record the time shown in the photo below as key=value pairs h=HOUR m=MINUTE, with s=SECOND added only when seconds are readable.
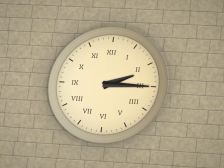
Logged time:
h=2 m=15
